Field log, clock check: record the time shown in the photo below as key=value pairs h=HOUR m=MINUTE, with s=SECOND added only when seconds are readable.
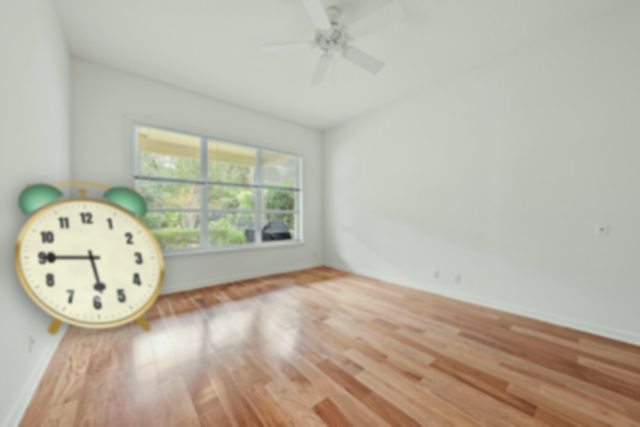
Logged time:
h=5 m=45
